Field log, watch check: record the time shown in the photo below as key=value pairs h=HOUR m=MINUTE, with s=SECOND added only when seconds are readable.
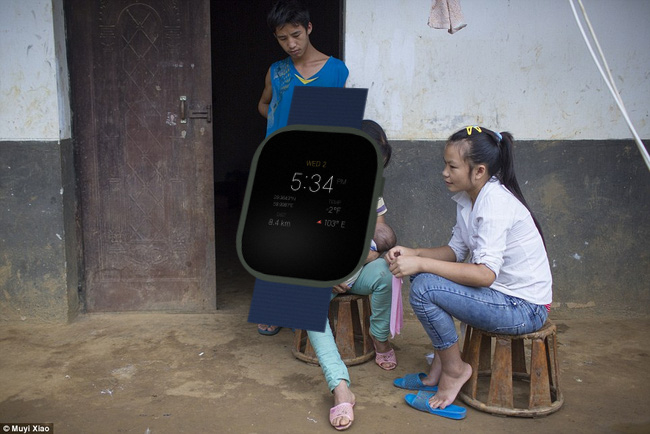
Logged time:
h=5 m=34
